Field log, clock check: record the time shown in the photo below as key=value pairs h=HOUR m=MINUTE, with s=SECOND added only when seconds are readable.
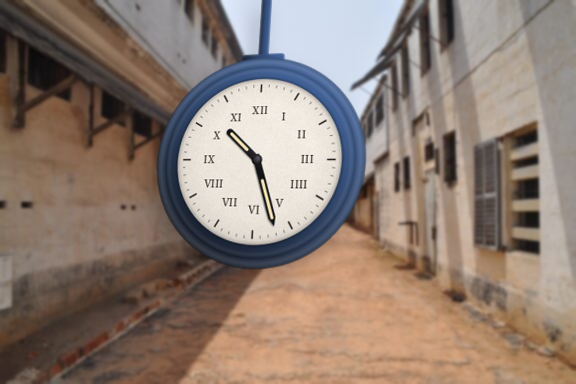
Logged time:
h=10 m=27
